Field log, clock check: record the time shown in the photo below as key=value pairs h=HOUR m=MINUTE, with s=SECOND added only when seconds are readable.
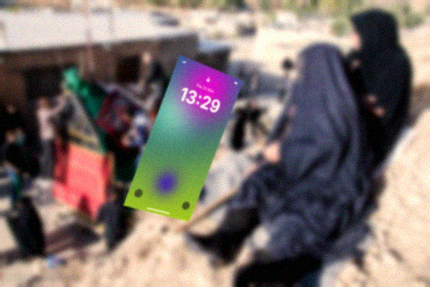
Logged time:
h=13 m=29
